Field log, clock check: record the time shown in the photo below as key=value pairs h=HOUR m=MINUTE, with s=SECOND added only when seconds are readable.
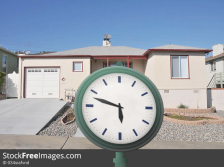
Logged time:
h=5 m=48
